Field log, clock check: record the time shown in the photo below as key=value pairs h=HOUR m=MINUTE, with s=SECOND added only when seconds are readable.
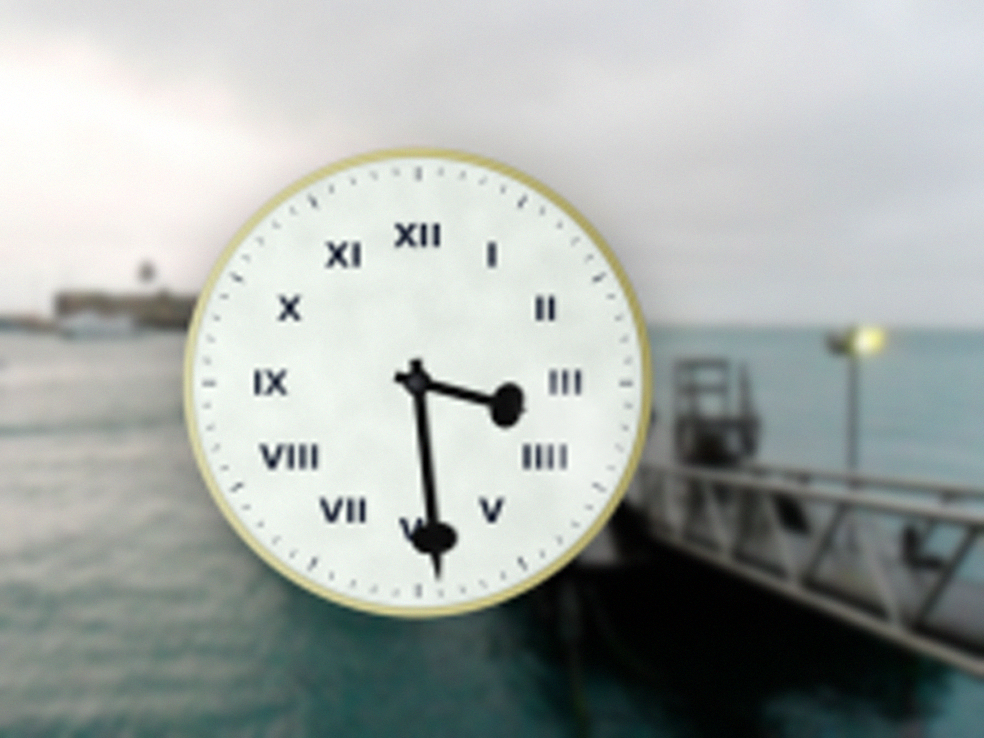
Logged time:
h=3 m=29
